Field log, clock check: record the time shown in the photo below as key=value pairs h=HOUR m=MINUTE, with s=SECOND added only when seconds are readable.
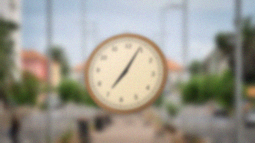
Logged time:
h=7 m=4
